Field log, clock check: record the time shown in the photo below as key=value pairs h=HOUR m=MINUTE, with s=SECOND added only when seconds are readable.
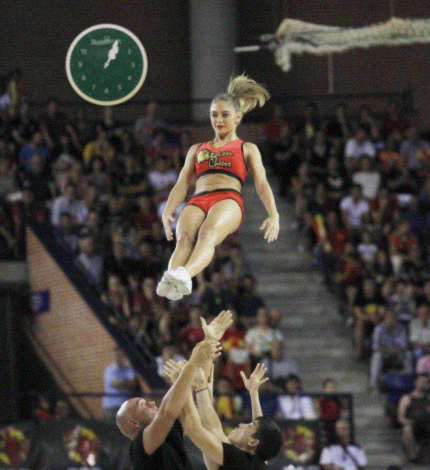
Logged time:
h=1 m=4
